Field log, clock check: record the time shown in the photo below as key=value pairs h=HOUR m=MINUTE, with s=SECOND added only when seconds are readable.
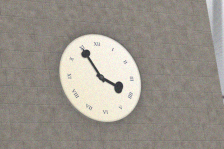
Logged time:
h=3 m=55
